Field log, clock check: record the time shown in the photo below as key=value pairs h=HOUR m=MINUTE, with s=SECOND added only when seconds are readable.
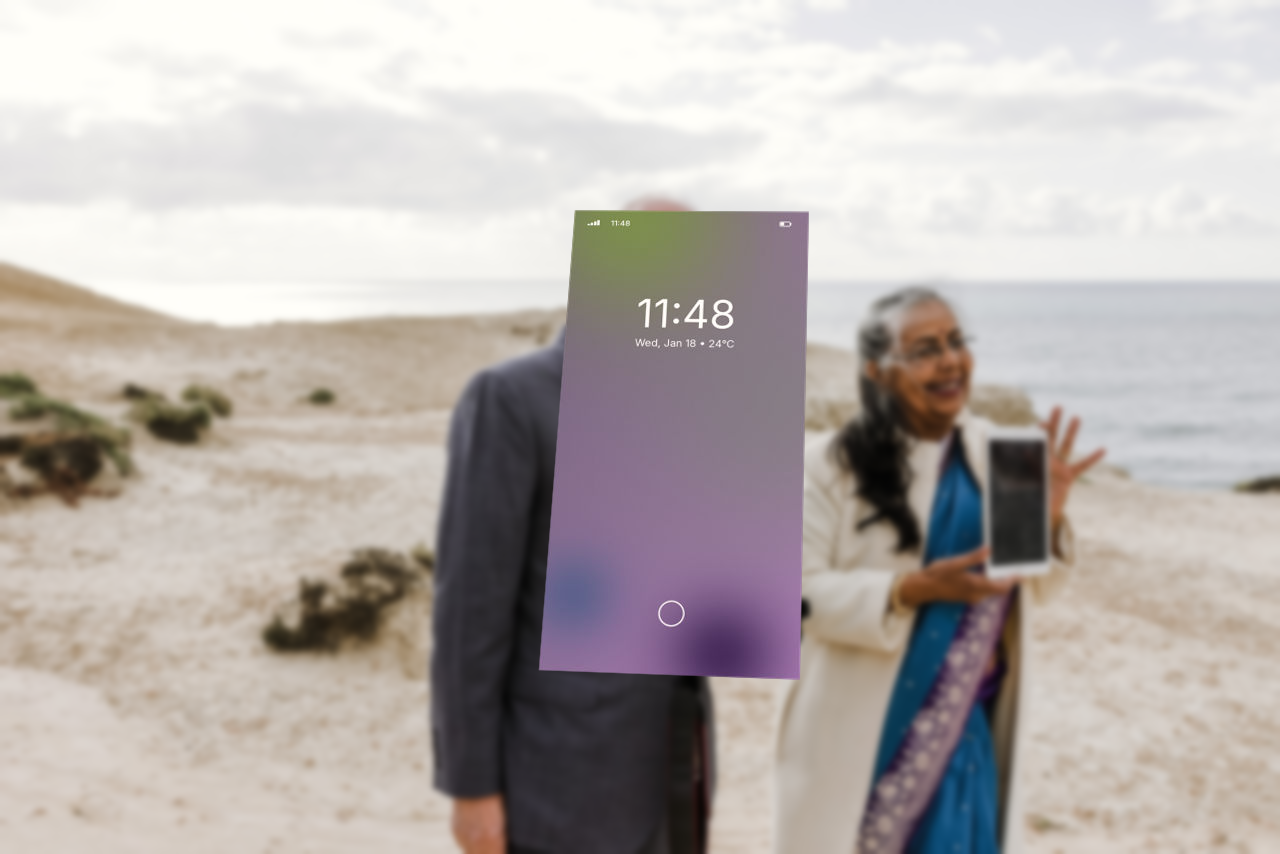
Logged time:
h=11 m=48
